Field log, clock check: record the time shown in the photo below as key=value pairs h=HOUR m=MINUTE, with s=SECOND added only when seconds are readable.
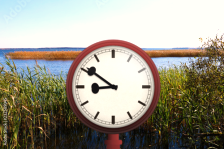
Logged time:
h=8 m=51
